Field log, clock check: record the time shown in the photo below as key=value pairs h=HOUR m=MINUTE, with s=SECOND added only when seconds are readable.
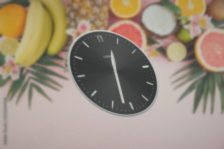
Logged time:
h=12 m=32
